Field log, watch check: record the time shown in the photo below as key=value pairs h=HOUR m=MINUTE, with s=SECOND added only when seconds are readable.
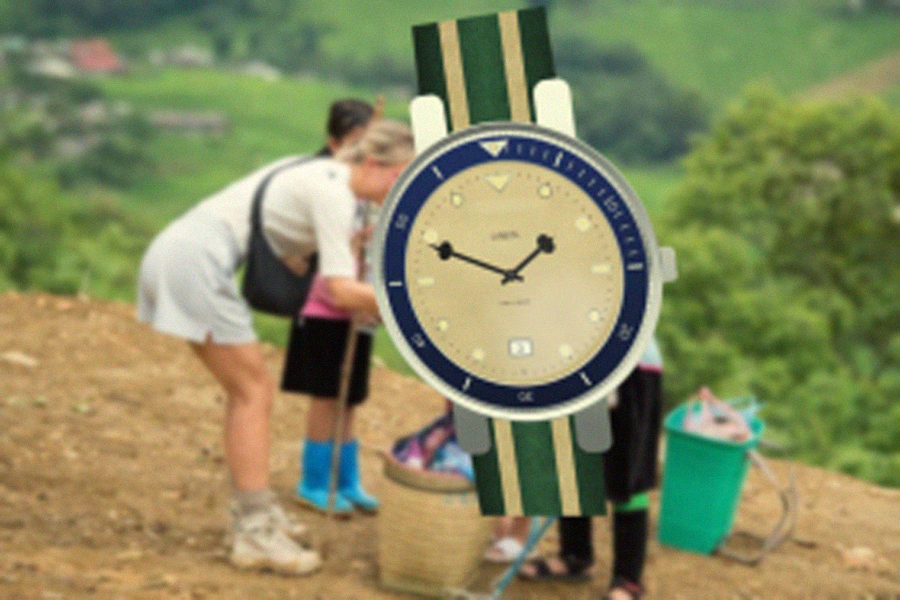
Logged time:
h=1 m=49
